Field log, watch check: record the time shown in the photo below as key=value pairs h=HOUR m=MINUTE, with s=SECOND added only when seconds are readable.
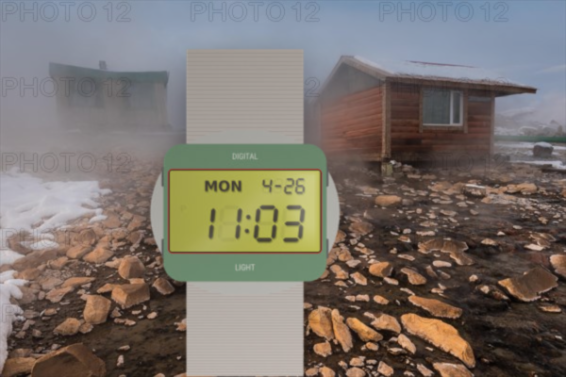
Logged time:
h=11 m=3
